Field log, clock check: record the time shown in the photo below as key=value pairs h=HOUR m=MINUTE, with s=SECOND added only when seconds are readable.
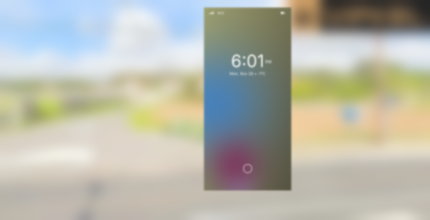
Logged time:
h=6 m=1
